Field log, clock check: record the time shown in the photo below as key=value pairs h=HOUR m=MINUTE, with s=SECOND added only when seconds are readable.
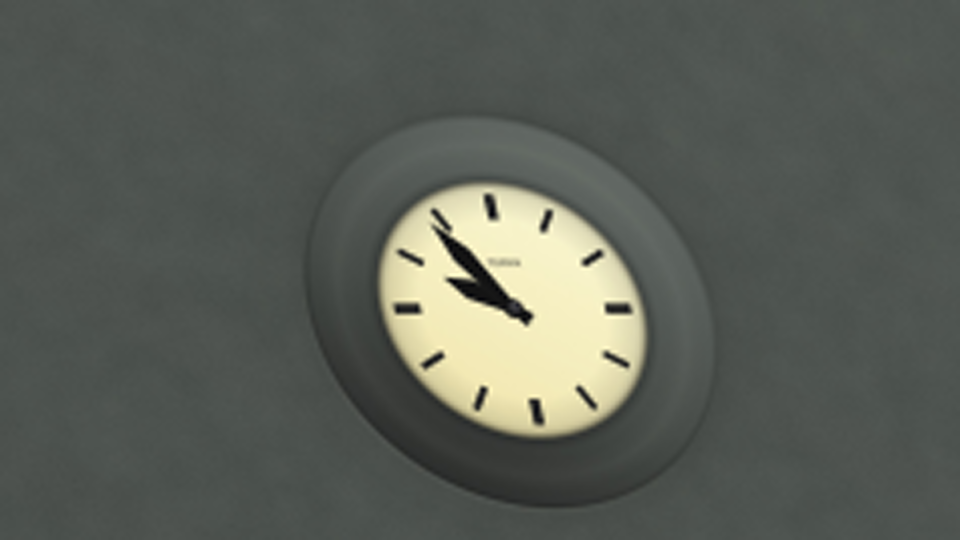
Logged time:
h=9 m=54
